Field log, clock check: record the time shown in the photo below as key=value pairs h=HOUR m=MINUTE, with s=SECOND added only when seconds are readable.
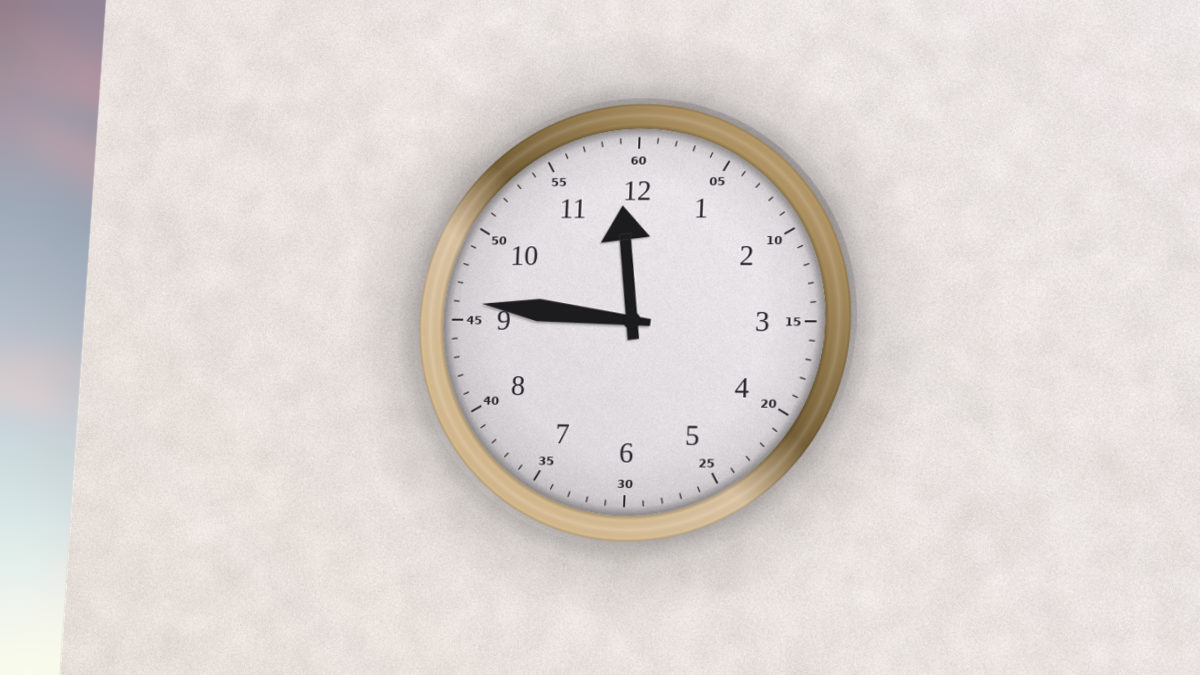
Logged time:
h=11 m=46
